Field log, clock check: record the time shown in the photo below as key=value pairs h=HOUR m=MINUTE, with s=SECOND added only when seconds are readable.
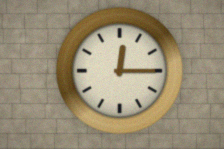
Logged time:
h=12 m=15
